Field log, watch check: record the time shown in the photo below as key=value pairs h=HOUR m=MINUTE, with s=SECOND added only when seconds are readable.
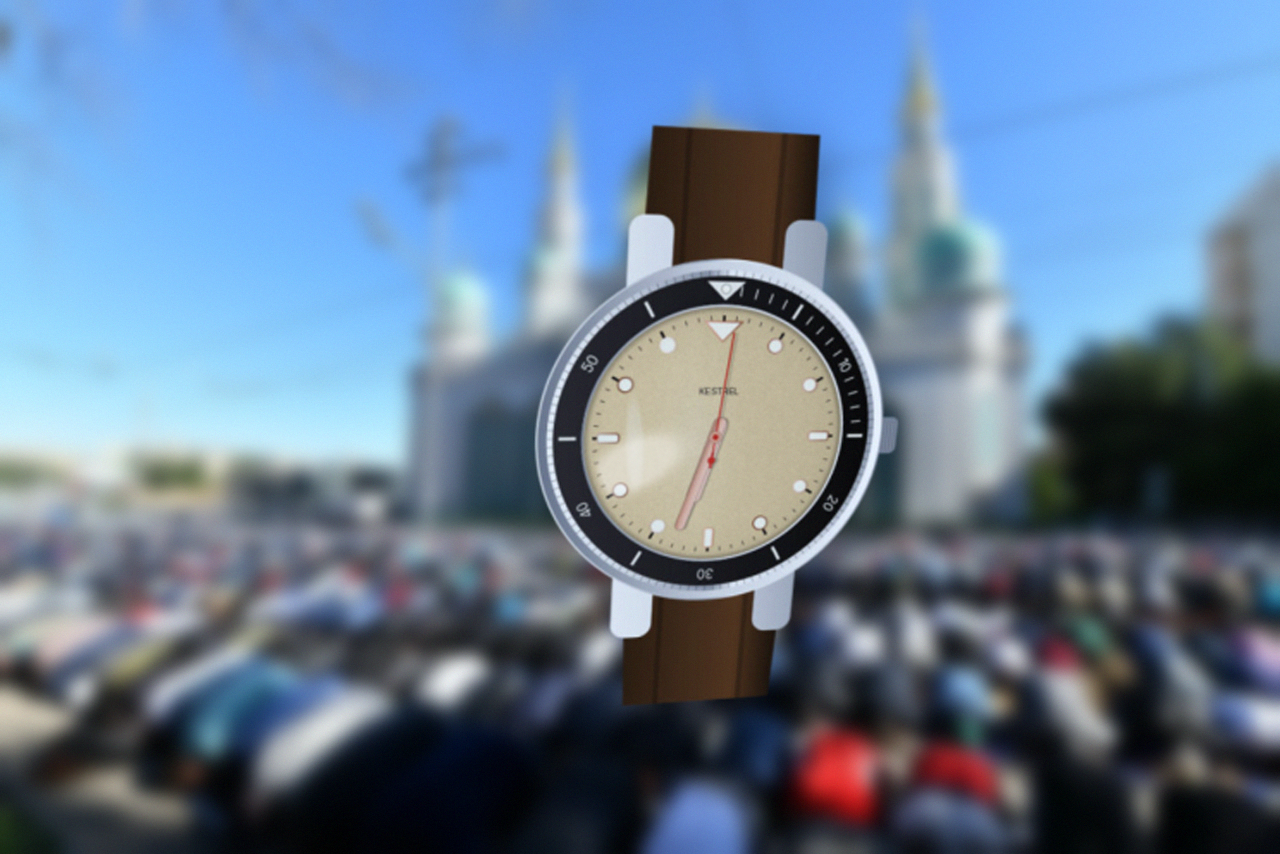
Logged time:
h=6 m=33 s=1
